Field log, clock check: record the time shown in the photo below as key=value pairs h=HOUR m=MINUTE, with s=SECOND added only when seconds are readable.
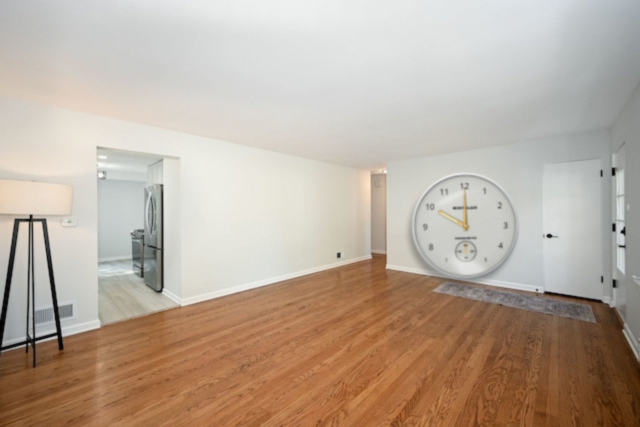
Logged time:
h=10 m=0
